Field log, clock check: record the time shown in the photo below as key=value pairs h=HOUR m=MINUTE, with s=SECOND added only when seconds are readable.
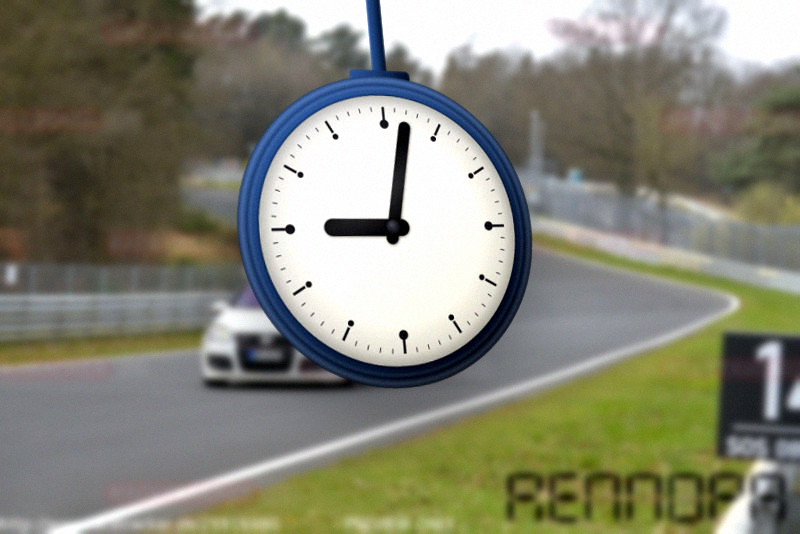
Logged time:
h=9 m=2
